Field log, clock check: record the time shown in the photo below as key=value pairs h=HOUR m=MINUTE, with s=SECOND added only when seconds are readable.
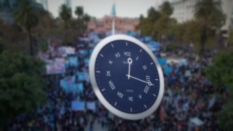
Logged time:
h=12 m=17
